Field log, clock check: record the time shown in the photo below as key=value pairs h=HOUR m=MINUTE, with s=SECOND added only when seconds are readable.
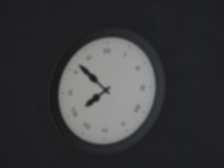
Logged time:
h=7 m=52
